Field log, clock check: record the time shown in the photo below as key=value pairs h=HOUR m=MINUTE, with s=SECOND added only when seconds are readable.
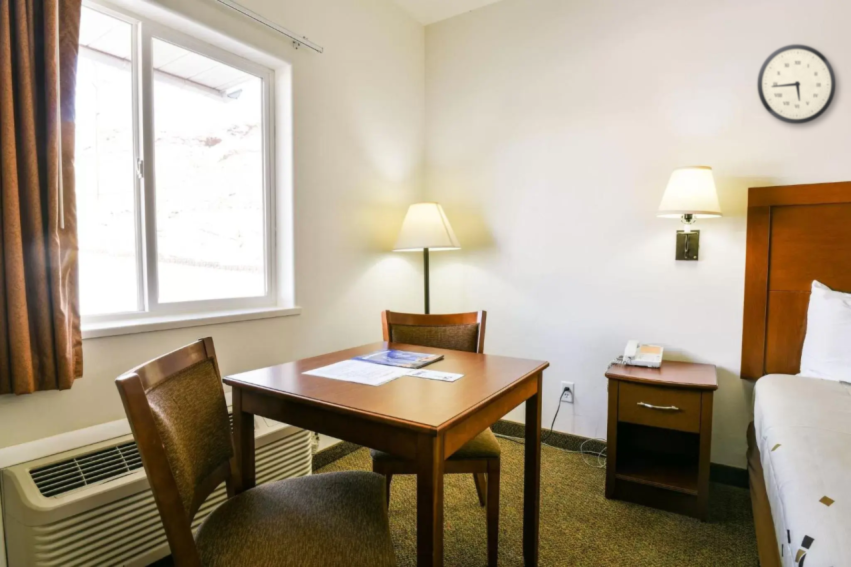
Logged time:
h=5 m=44
